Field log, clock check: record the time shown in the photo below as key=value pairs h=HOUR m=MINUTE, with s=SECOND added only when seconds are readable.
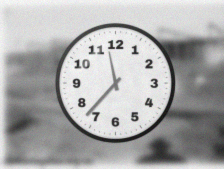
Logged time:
h=11 m=37
